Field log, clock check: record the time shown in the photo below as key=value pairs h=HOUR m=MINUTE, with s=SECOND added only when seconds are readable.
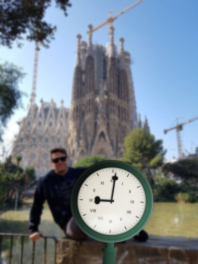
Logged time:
h=9 m=1
